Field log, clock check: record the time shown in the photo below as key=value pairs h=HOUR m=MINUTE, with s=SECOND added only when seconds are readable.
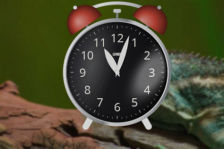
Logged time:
h=11 m=3
